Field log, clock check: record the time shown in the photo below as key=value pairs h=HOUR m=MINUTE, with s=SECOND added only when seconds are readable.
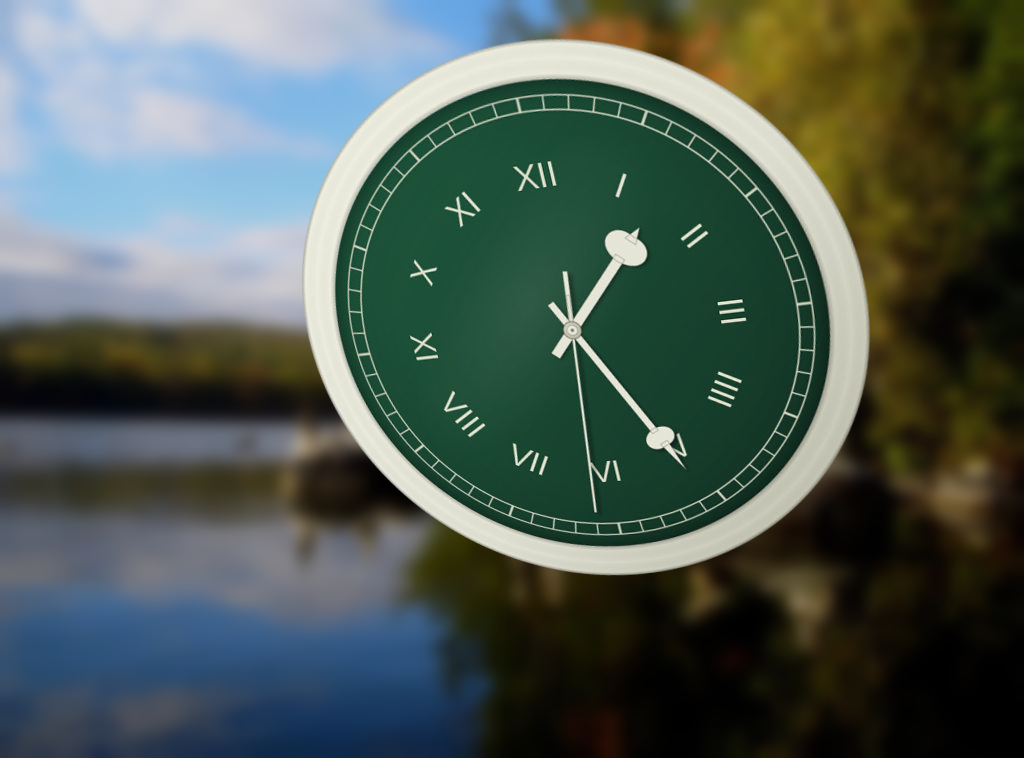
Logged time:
h=1 m=25 s=31
